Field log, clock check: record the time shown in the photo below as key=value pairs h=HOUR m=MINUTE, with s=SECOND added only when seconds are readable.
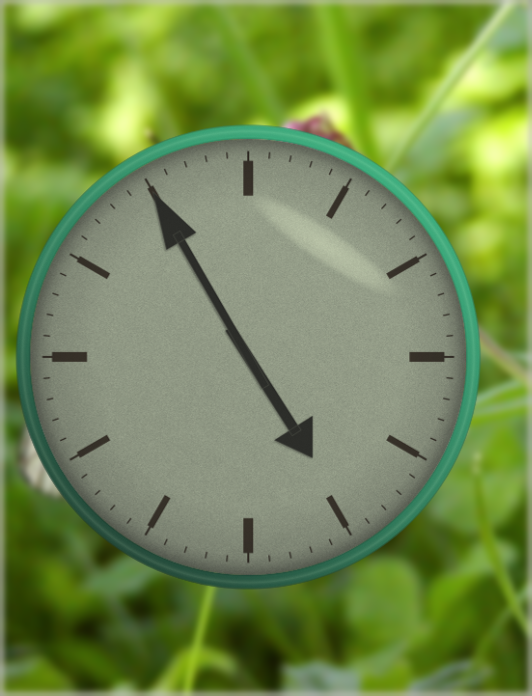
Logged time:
h=4 m=55
